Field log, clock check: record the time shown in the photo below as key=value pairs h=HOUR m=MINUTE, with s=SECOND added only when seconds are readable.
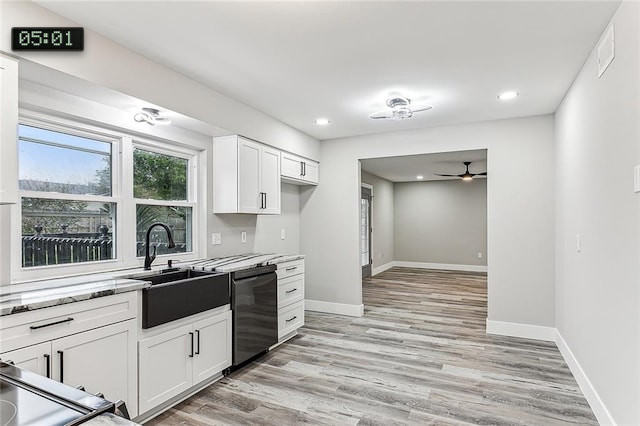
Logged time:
h=5 m=1
